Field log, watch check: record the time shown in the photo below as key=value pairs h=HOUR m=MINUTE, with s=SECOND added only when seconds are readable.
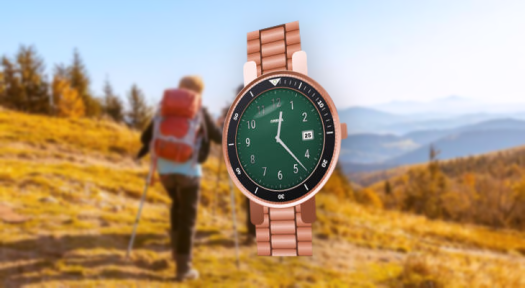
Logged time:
h=12 m=23
